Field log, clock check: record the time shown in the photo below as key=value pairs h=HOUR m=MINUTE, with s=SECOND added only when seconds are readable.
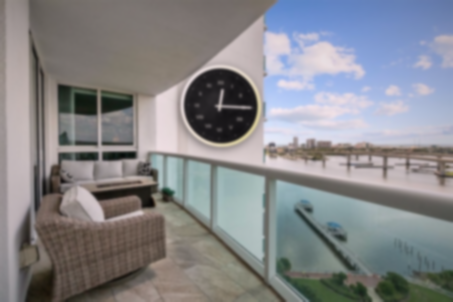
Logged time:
h=12 m=15
